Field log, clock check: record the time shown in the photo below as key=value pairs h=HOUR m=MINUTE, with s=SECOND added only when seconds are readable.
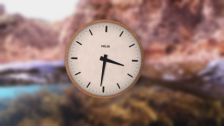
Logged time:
h=3 m=31
